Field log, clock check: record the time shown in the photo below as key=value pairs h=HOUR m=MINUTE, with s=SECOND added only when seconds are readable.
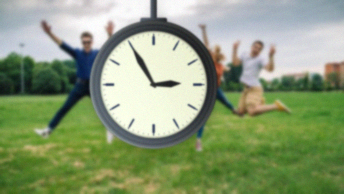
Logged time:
h=2 m=55
